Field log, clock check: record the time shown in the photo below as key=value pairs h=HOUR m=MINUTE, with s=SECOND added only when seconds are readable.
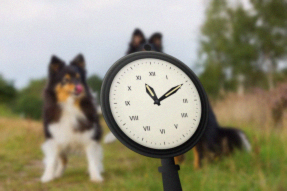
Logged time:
h=11 m=10
